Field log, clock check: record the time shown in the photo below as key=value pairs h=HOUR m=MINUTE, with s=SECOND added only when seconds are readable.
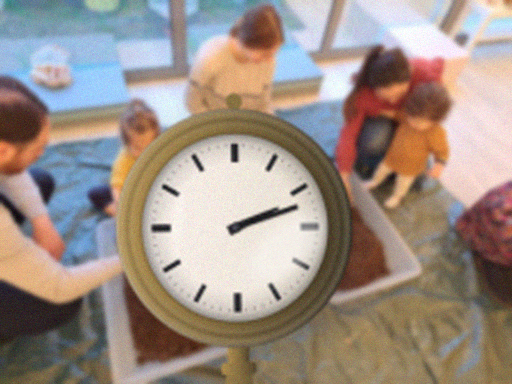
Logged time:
h=2 m=12
